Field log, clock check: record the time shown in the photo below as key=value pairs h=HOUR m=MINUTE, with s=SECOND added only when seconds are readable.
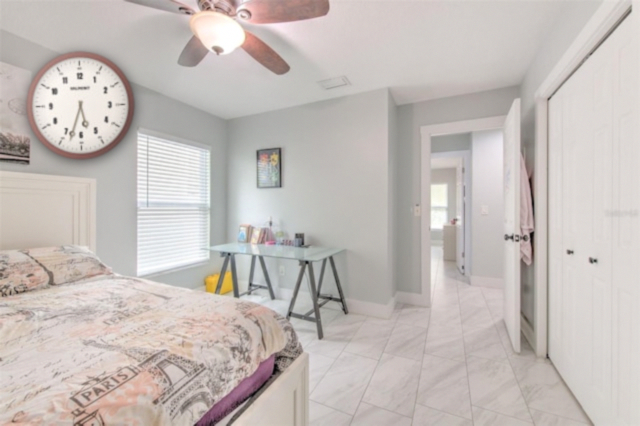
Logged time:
h=5 m=33
